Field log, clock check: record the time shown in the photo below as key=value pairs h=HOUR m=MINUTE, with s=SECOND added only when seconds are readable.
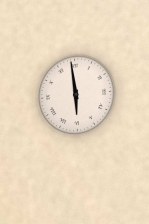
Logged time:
h=5 m=59
